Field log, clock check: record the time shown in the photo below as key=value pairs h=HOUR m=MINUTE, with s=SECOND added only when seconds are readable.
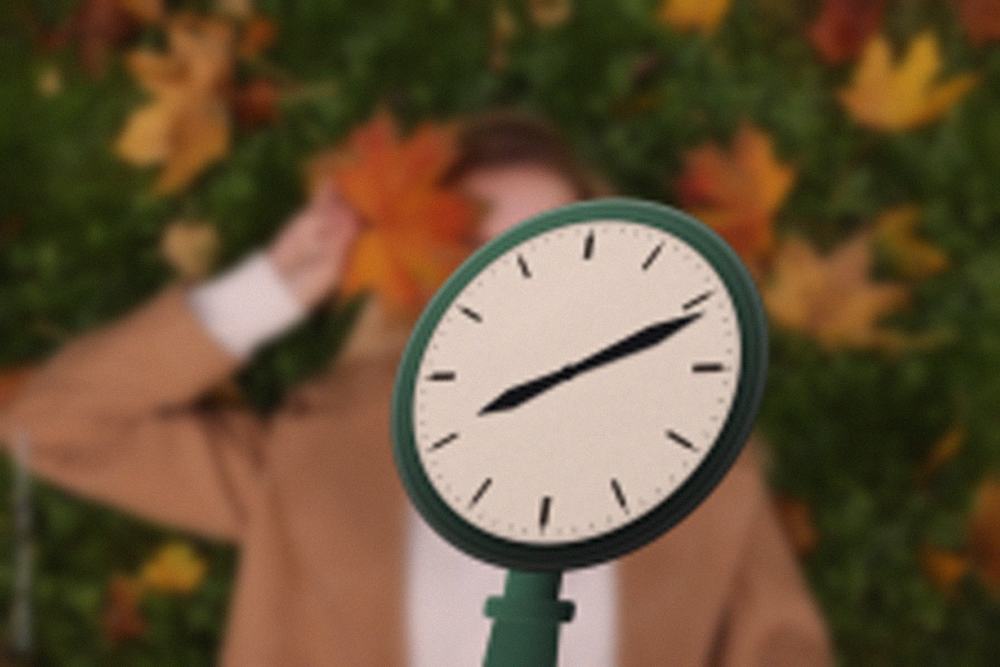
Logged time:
h=8 m=11
